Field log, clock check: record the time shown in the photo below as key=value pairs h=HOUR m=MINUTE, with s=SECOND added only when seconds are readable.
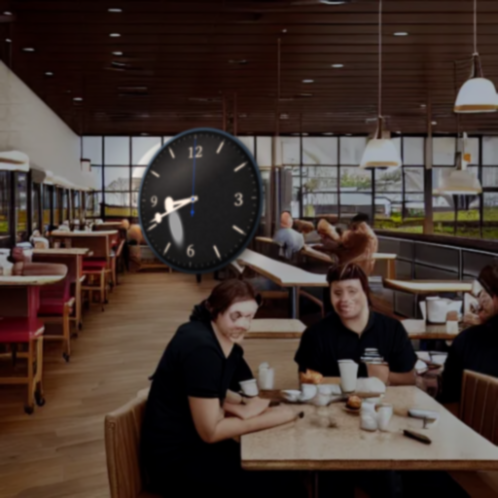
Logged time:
h=8 m=41 s=0
